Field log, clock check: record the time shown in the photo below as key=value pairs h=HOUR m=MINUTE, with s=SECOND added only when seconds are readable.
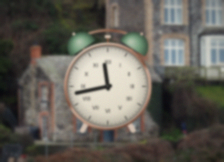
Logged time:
h=11 m=43
